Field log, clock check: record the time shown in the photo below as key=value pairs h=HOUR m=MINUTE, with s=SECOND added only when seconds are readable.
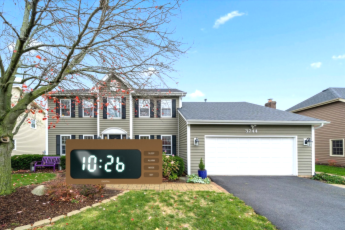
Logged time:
h=10 m=26
